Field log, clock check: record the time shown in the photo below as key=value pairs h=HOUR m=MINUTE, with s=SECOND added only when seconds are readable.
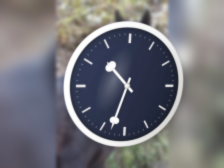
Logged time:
h=10 m=33
